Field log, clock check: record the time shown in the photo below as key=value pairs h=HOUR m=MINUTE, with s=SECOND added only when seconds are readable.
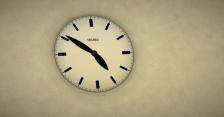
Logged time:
h=4 m=51
